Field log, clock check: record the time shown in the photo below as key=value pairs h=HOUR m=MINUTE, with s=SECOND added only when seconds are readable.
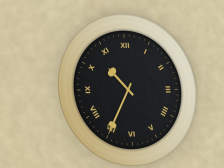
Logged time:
h=10 m=35
